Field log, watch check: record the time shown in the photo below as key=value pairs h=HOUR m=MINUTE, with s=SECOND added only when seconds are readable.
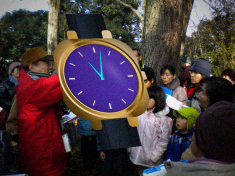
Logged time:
h=11 m=2
